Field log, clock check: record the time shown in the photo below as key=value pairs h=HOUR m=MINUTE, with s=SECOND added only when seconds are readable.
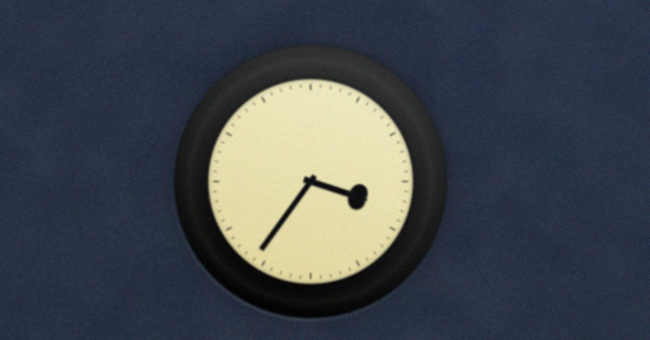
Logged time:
h=3 m=36
